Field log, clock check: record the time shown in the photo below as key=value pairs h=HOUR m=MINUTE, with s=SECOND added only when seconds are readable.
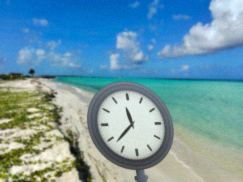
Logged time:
h=11 m=38
